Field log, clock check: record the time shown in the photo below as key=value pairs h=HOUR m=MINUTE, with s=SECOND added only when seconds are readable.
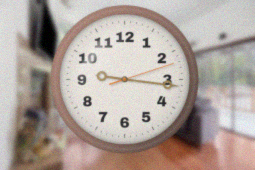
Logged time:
h=9 m=16 s=12
